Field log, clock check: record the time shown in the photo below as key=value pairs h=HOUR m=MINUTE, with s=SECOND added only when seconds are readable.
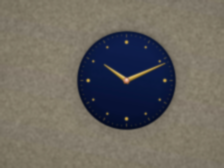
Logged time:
h=10 m=11
